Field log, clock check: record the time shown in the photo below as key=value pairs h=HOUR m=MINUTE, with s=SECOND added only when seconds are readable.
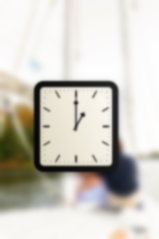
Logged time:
h=1 m=0
